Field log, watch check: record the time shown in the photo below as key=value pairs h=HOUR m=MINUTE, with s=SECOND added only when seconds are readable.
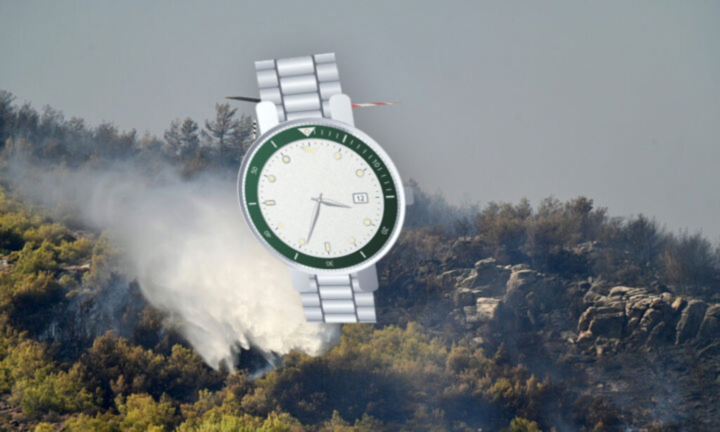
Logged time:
h=3 m=34
